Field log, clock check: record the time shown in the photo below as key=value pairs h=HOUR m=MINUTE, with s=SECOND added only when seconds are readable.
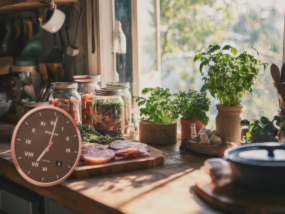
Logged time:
h=7 m=1
